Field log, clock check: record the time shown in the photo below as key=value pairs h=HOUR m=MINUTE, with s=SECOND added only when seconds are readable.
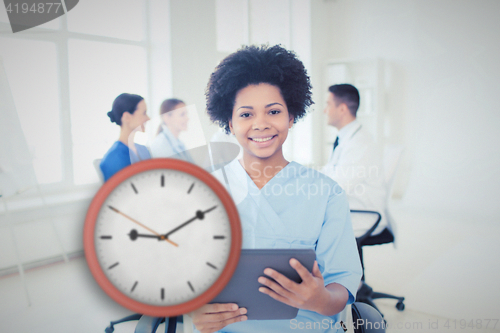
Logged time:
h=9 m=9 s=50
